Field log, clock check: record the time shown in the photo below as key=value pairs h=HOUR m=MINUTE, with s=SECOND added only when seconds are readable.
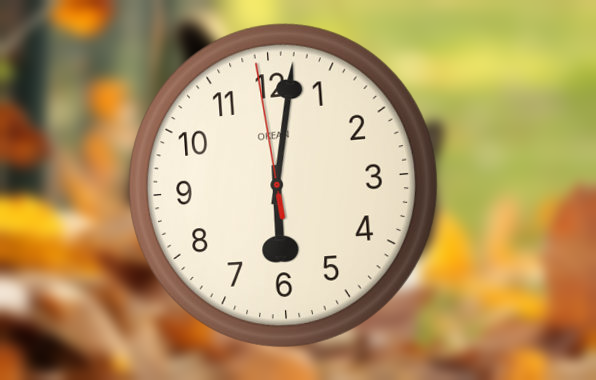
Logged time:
h=6 m=1 s=59
